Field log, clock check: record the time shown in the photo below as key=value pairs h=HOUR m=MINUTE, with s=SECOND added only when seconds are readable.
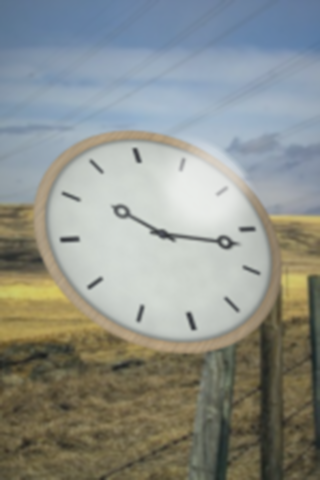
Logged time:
h=10 m=17
